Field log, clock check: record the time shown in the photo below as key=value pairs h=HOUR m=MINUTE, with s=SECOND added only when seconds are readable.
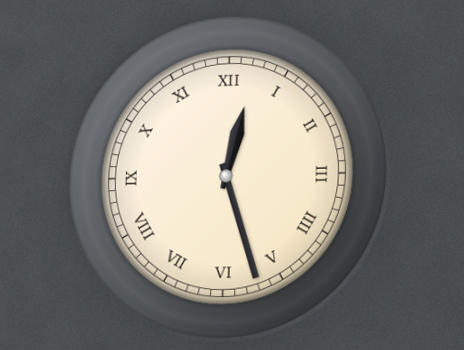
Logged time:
h=12 m=27
